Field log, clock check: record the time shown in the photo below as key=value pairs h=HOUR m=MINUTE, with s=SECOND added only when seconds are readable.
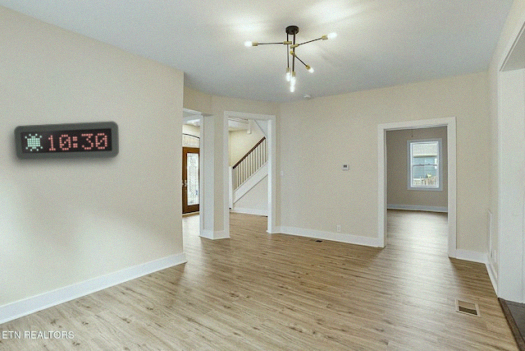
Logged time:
h=10 m=30
